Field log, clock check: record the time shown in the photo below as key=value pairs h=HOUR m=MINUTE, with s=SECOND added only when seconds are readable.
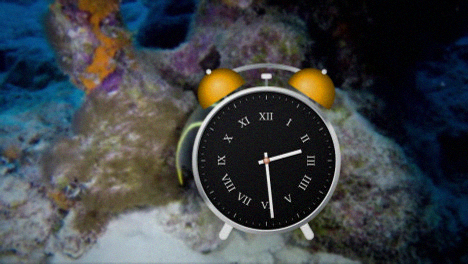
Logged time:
h=2 m=29
